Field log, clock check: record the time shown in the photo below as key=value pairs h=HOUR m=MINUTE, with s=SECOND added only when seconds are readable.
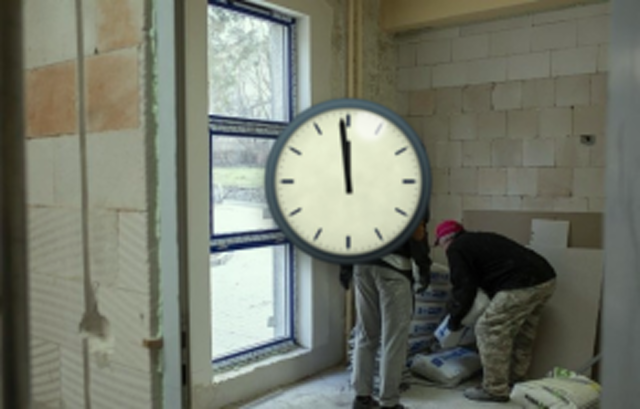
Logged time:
h=11 m=59
